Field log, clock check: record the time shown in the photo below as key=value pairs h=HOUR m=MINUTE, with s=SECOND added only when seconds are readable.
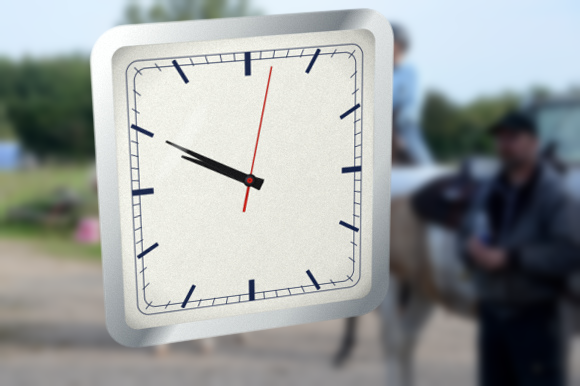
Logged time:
h=9 m=50 s=2
